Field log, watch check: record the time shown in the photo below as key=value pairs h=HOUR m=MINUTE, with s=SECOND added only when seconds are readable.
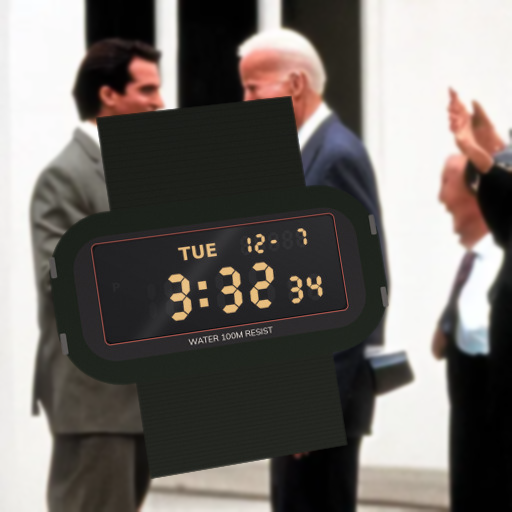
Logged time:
h=3 m=32 s=34
